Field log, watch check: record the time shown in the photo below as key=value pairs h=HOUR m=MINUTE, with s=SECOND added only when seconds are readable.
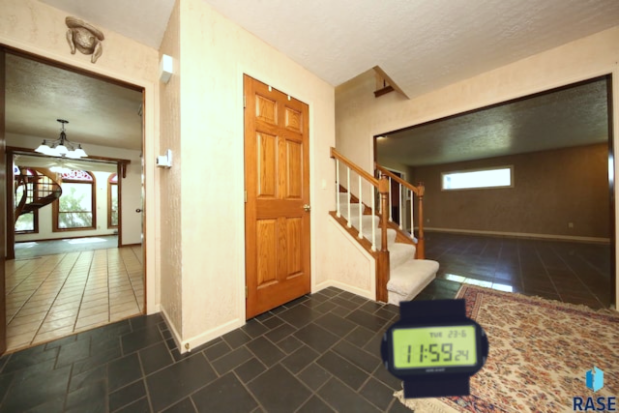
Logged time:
h=11 m=59
